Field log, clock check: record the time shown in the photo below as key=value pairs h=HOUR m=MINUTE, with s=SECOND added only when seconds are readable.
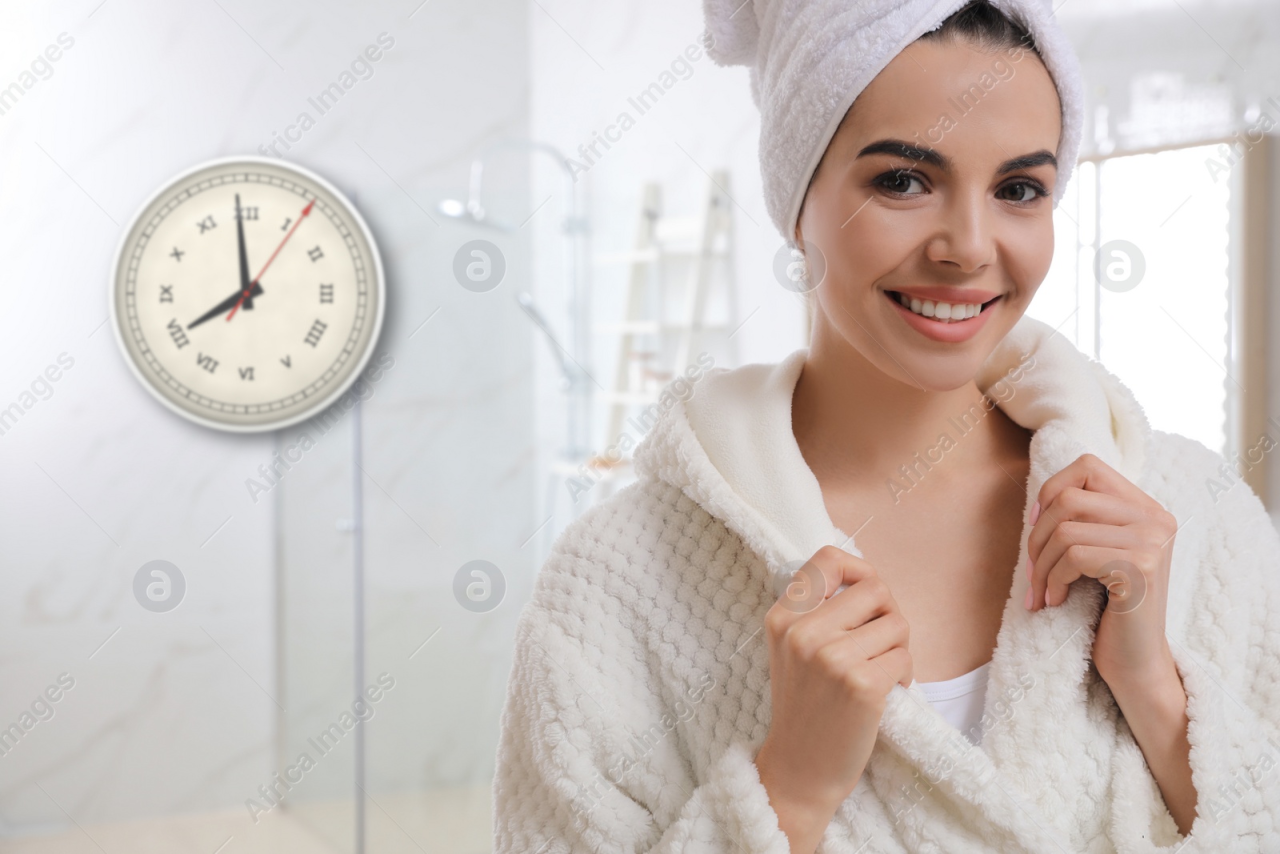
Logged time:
h=7 m=59 s=6
